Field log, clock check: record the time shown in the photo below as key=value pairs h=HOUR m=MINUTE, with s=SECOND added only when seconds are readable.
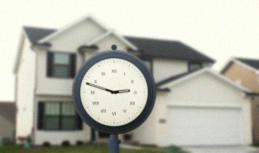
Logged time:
h=2 m=48
